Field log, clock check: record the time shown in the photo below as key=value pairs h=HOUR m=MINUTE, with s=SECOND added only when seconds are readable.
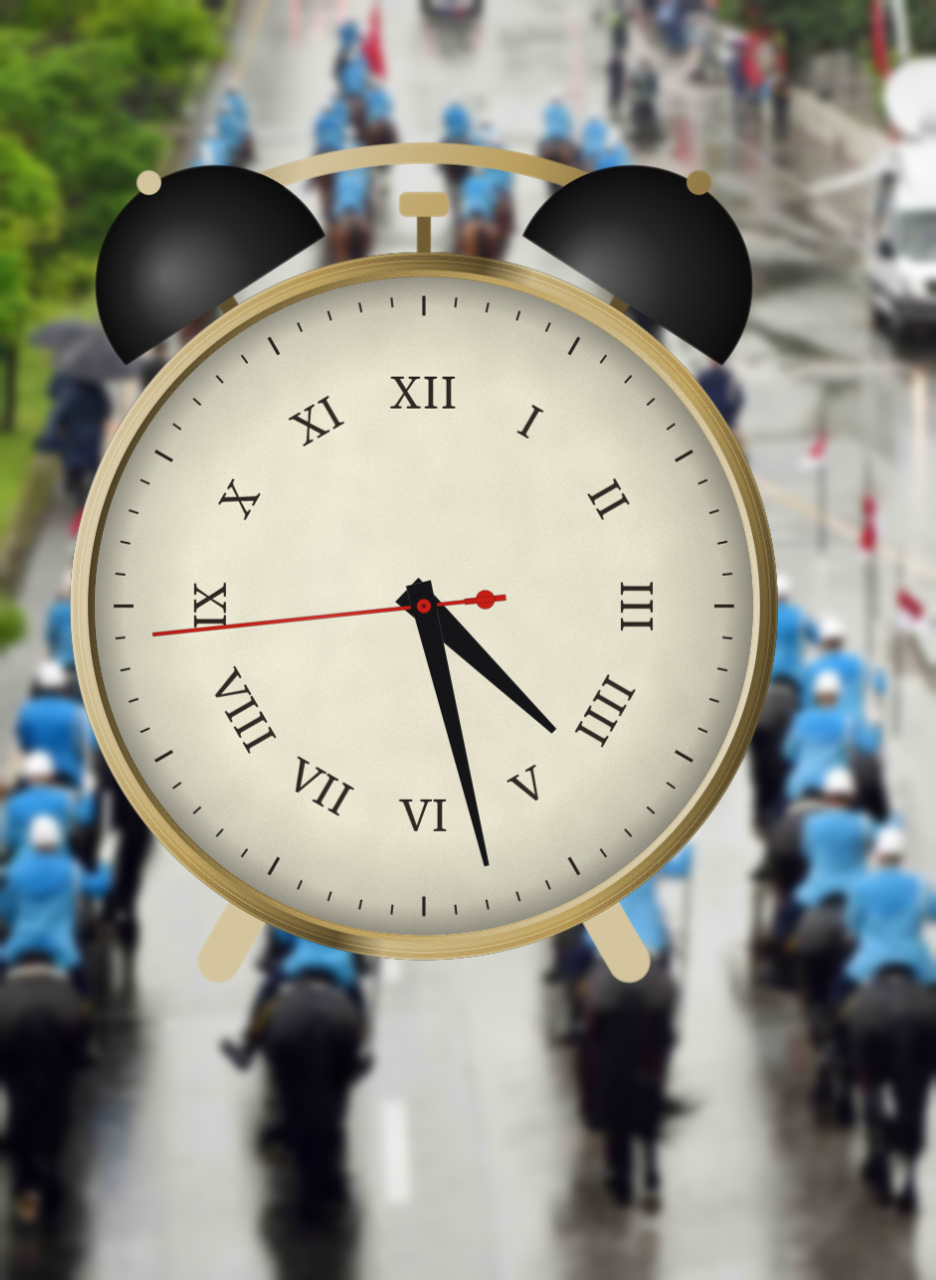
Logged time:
h=4 m=27 s=44
